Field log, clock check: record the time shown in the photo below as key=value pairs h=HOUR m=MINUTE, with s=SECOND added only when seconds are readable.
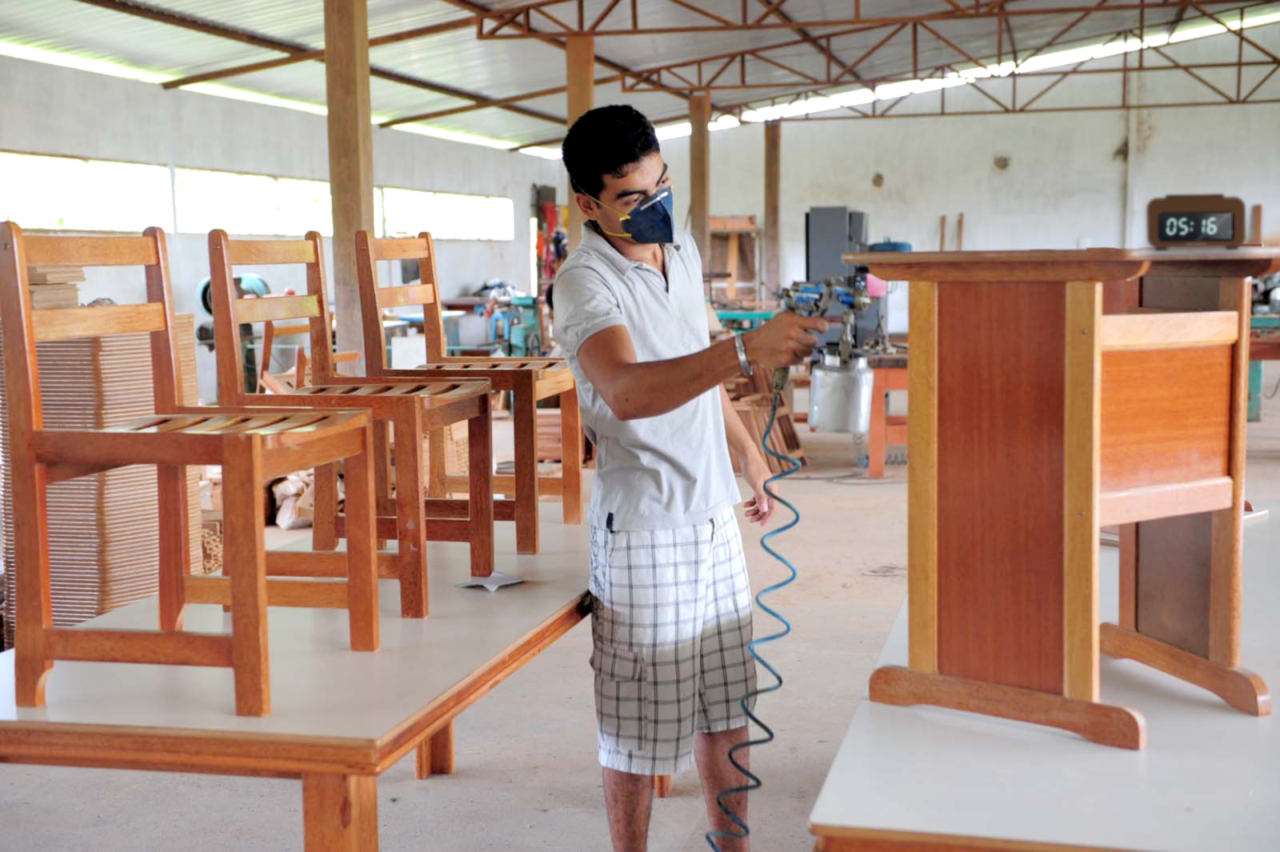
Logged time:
h=5 m=16
